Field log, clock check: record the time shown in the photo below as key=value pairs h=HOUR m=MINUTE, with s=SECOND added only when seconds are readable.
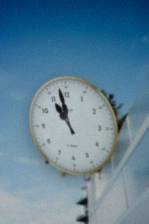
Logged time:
h=10 m=58
